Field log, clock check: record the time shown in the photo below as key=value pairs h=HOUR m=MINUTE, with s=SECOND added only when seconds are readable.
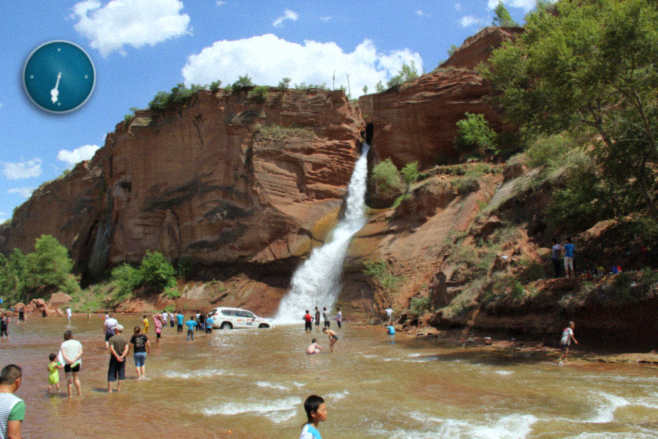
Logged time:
h=6 m=32
